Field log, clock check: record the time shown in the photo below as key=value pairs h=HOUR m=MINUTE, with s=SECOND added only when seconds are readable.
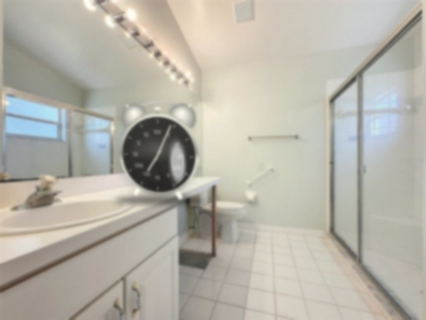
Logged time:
h=7 m=4
